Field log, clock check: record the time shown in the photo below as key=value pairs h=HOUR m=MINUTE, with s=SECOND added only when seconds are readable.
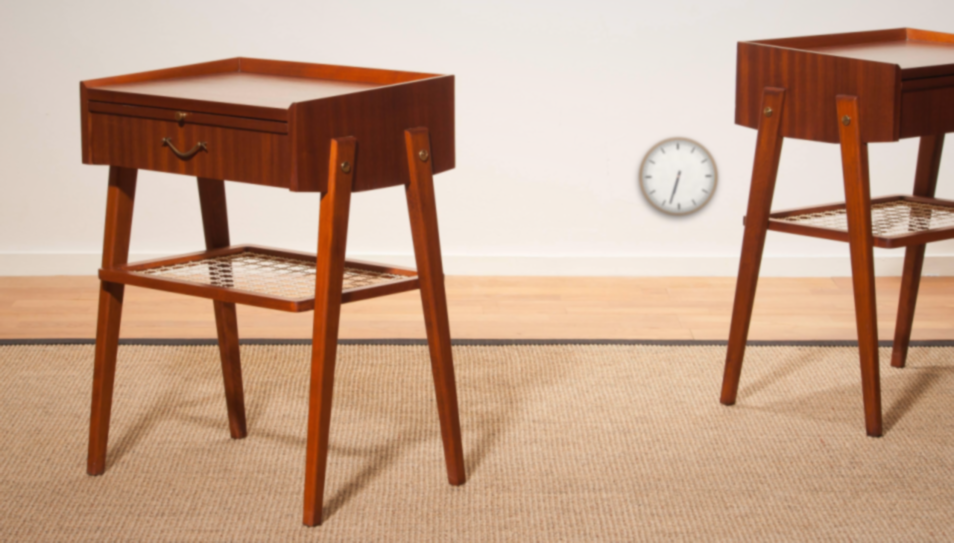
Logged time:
h=6 m=33
